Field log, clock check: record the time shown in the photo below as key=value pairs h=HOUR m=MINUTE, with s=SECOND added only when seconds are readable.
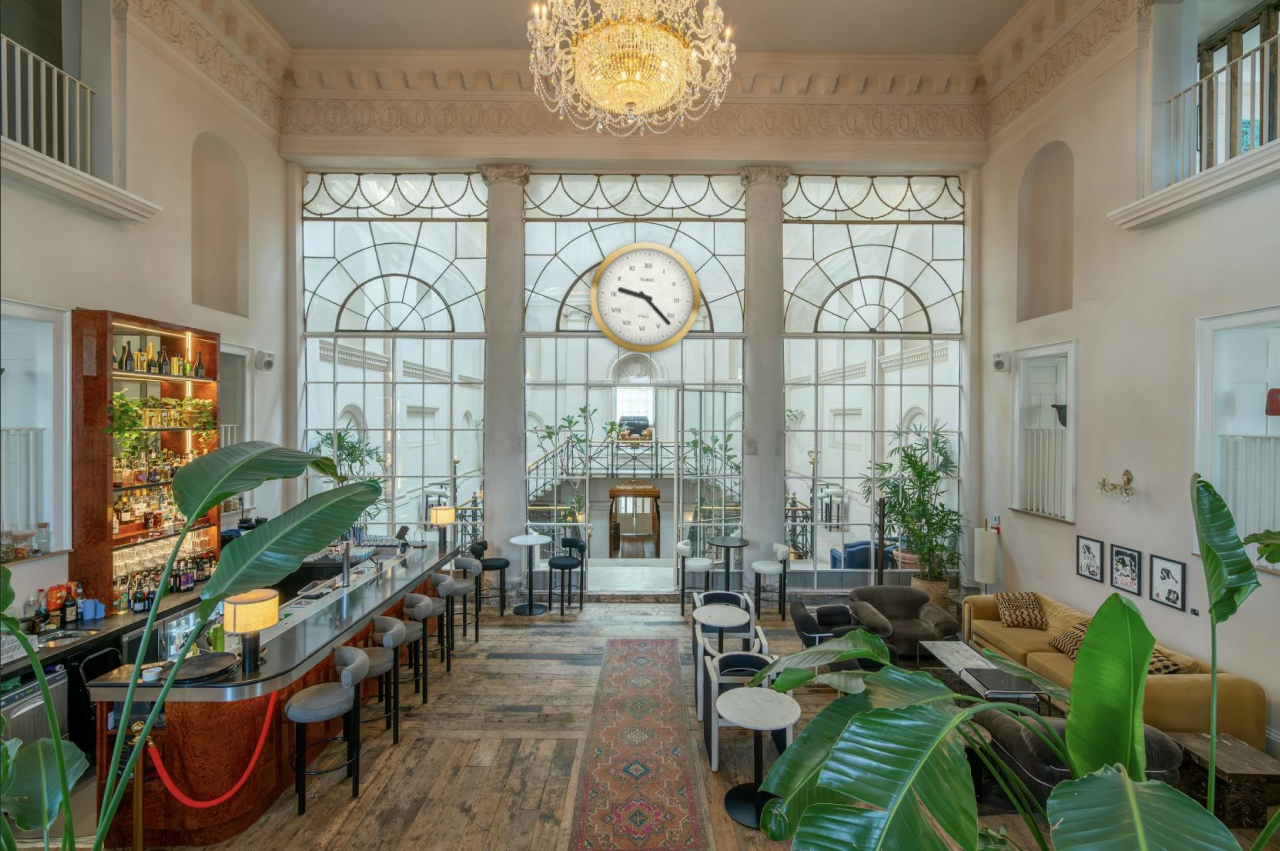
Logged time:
h=9 m=22
